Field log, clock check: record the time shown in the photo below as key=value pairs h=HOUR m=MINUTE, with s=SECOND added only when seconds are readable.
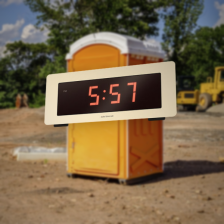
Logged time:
h=5 m=57
